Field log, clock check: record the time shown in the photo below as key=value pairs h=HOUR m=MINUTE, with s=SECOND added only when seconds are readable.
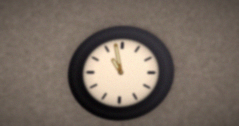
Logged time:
h=10 m=58
